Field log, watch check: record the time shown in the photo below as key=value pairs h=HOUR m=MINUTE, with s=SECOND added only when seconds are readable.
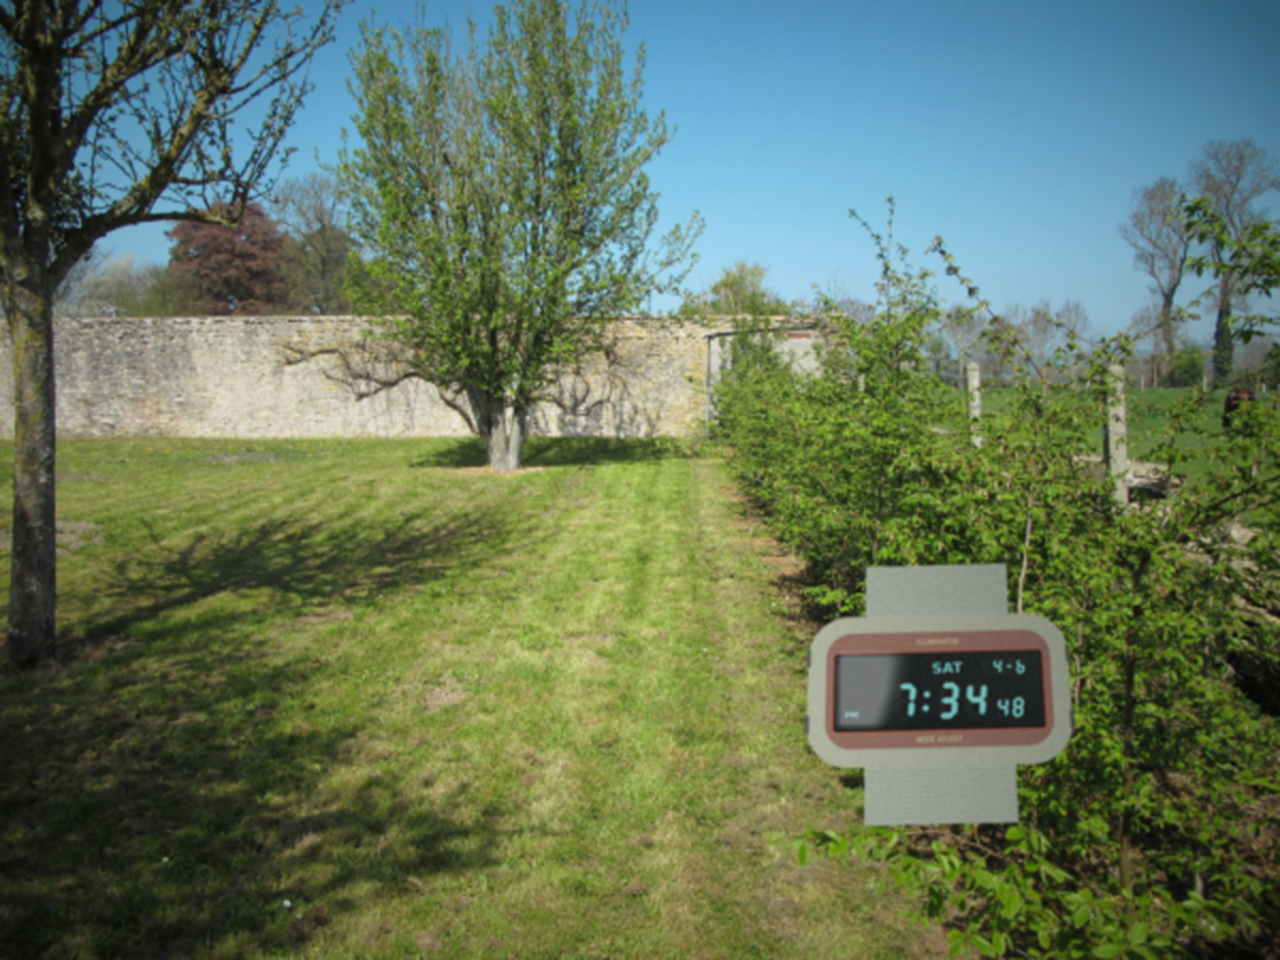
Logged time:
h=7 m=34 s=48
